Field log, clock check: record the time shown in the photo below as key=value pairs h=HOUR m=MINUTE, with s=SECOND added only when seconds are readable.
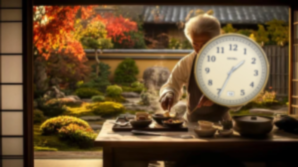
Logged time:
h=1 m=34
